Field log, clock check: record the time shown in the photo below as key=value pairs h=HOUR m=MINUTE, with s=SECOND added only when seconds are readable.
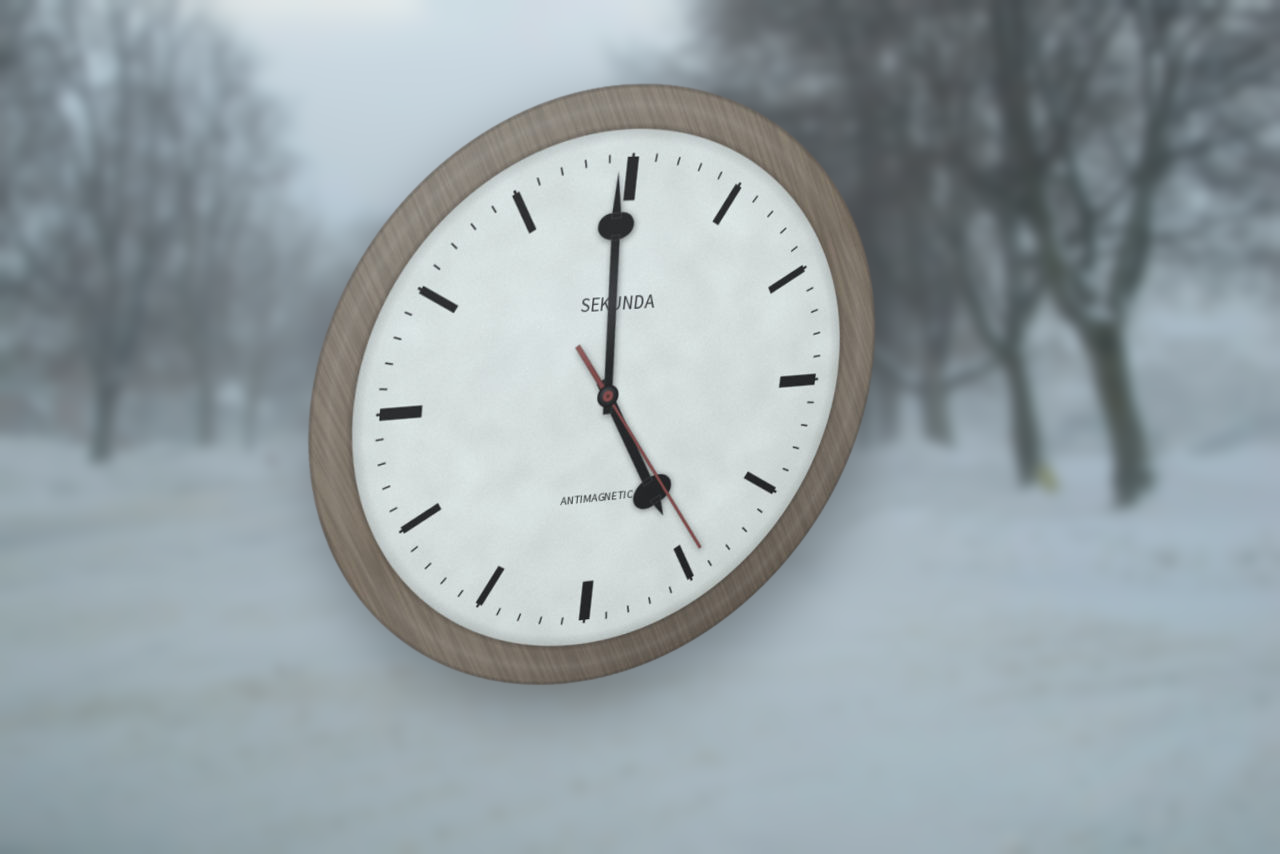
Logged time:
h=4 m=59 s=24
